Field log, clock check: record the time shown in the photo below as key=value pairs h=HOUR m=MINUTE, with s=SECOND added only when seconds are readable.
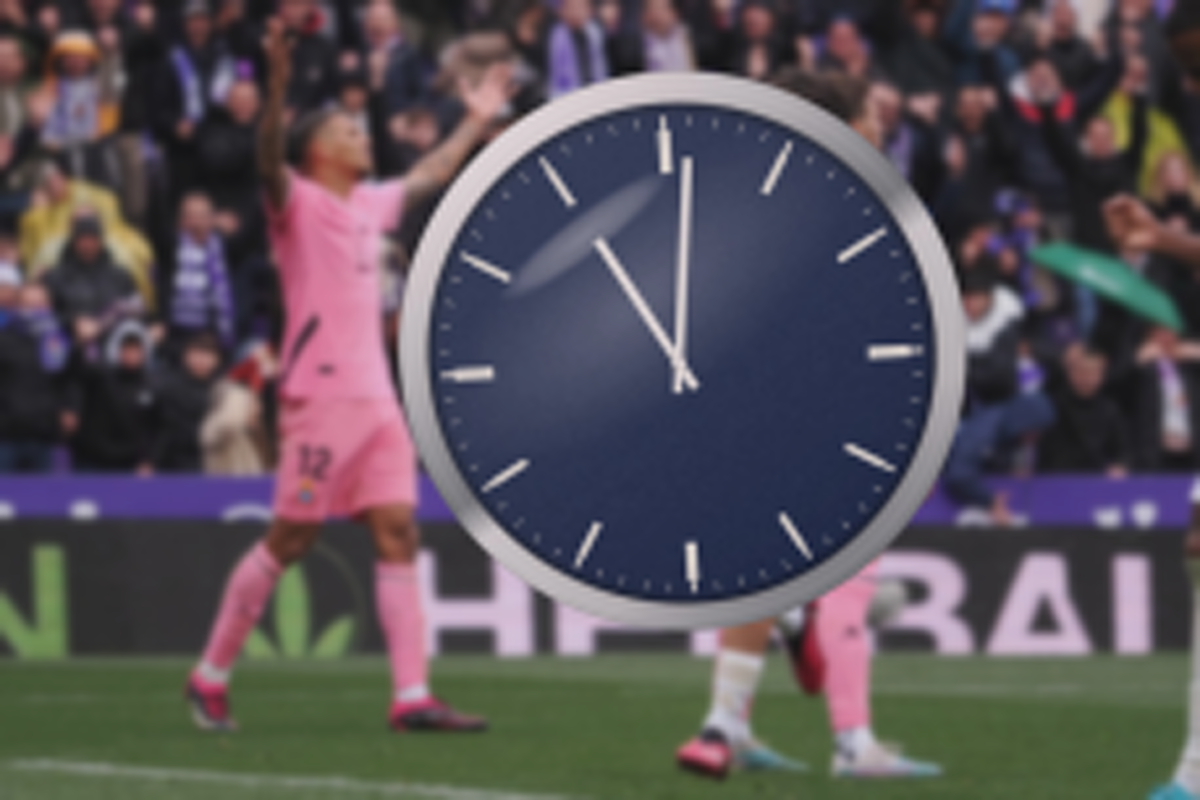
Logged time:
h=11 m=1
